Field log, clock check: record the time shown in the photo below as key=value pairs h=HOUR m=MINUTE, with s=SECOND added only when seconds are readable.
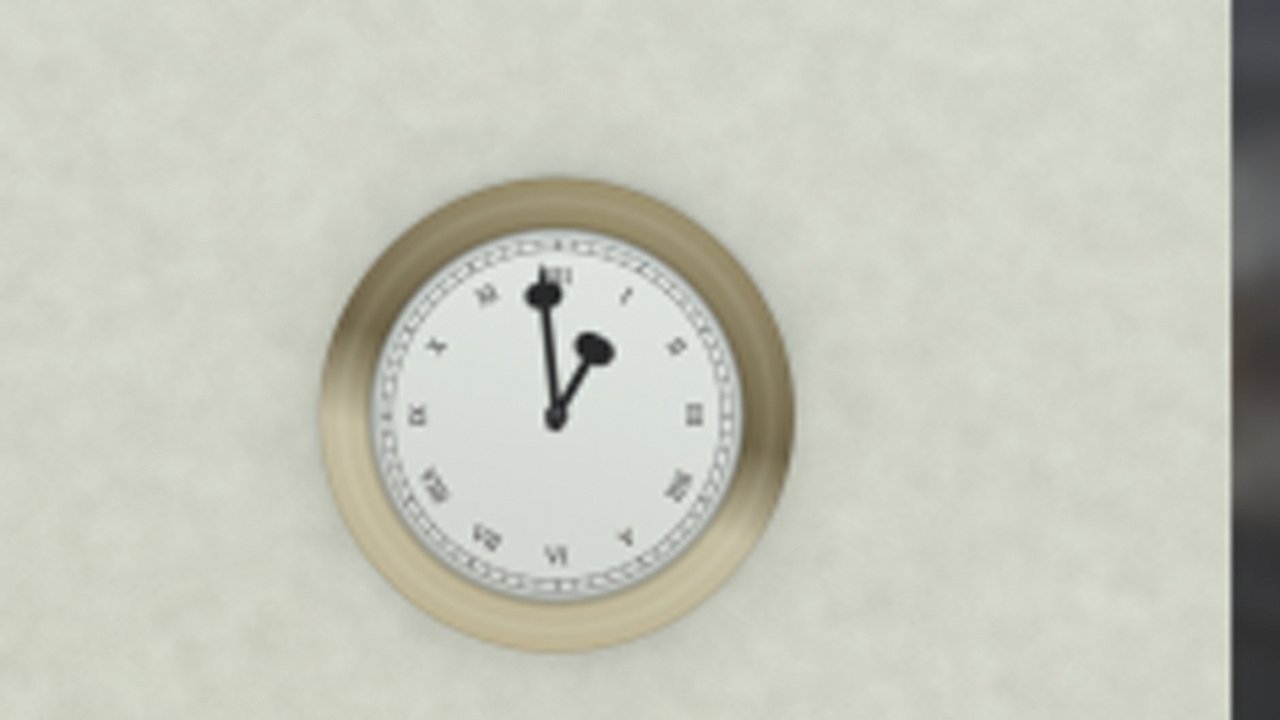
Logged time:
h=12 m=59
